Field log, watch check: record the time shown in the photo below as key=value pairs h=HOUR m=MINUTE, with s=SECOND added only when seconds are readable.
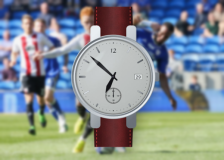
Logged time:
h=6 m=52
